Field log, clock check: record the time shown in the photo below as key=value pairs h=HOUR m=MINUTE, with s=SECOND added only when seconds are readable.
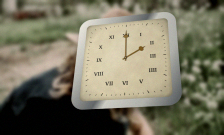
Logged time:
h=2 m=0
